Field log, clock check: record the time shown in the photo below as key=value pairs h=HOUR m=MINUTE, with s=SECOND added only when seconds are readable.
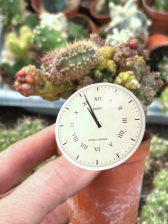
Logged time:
h=10 m=56
